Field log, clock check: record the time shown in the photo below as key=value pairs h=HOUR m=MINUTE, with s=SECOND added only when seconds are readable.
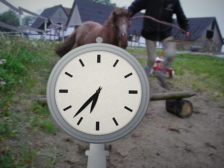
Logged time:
h=6 m=37
